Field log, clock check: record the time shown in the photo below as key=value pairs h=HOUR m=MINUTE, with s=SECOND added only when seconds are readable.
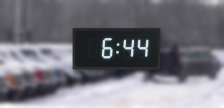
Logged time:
h=6 m=44
